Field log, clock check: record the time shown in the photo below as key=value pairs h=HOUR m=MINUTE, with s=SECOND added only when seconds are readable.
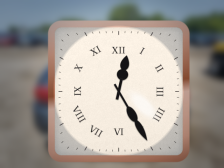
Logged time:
h=12 m=25
